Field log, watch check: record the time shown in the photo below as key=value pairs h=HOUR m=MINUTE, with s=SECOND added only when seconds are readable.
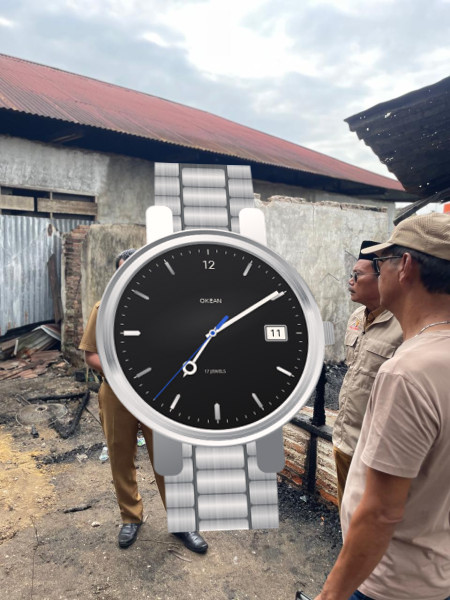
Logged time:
h=7 m=9 s=37
